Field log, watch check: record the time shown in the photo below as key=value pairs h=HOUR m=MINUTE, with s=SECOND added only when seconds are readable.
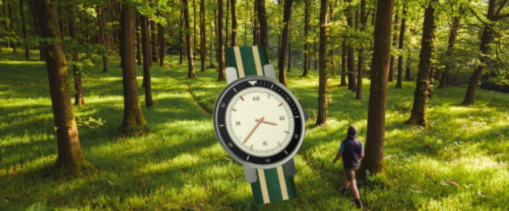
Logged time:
h=3 m=38
